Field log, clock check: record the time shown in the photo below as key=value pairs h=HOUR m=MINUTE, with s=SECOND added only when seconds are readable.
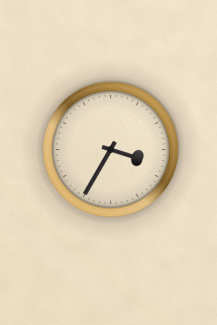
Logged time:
h=3 m=35
